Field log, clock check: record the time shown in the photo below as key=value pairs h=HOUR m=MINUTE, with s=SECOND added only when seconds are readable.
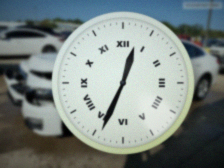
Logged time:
h=12 m=34
